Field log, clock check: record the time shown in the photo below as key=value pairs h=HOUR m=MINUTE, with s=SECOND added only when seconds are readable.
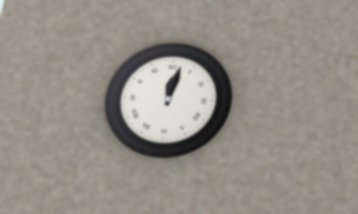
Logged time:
h=12 m=2
